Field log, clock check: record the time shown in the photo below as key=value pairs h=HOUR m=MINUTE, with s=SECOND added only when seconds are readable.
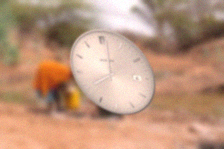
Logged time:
h=8 m=1
